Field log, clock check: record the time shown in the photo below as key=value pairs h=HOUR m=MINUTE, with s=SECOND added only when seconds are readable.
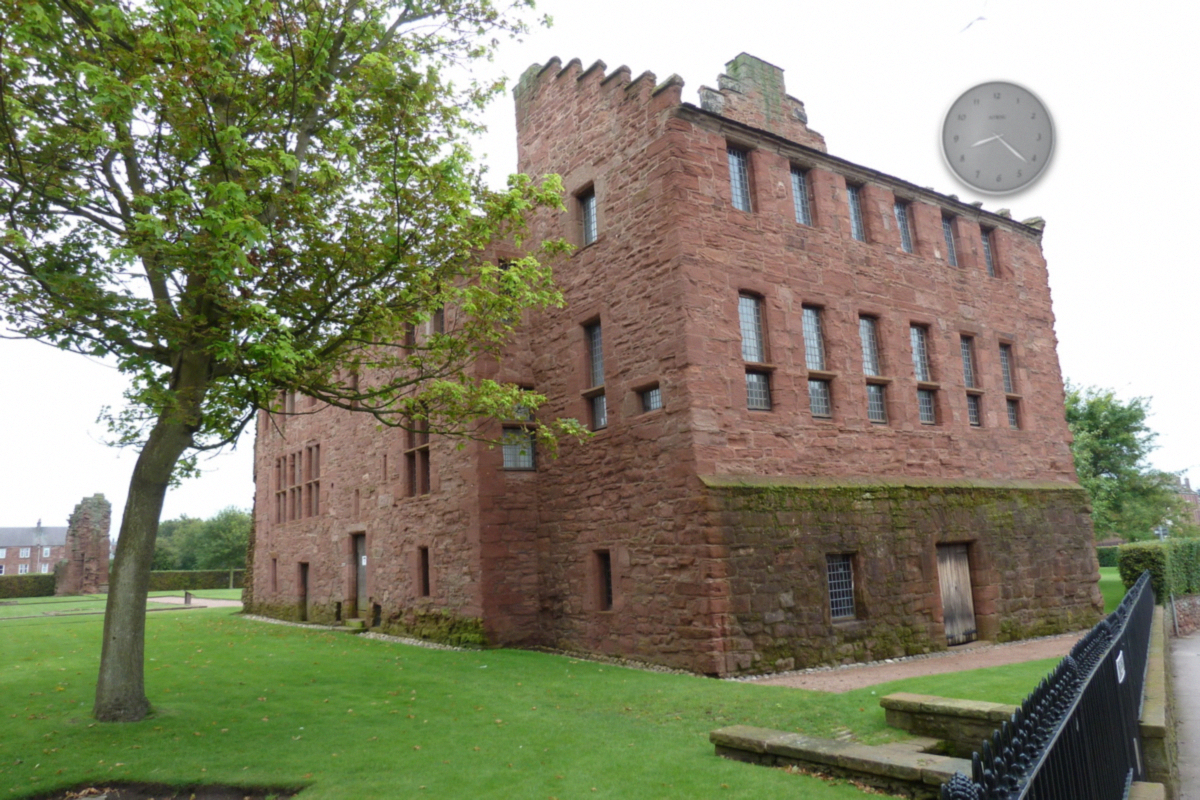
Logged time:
h=8 m=22
